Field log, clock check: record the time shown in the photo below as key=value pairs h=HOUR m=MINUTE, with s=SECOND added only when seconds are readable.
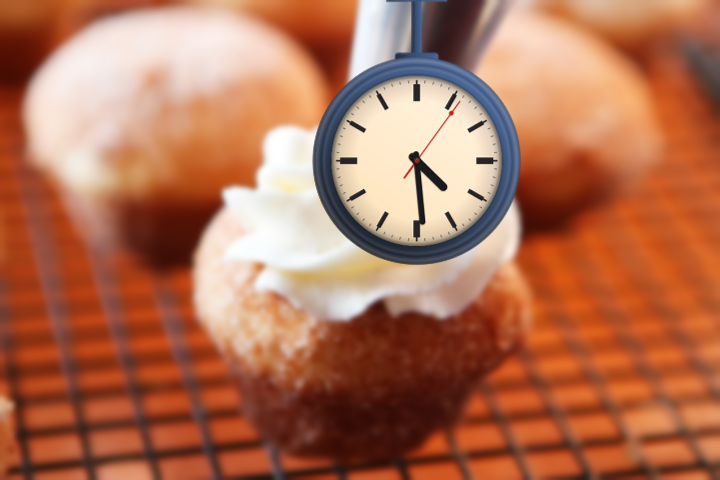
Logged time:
h=4 m=29 s=6
